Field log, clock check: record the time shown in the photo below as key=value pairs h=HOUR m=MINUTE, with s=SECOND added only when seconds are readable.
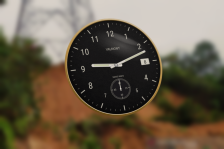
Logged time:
h=9 m=12
